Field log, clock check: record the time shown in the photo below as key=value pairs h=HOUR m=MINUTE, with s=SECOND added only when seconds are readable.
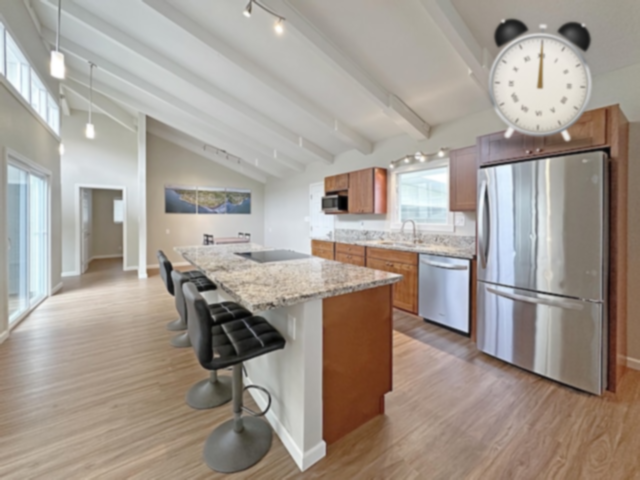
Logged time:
h=12 m=0
